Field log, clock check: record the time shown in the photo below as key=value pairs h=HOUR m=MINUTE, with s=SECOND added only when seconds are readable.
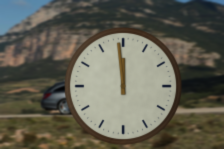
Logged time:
h=11 m=59
